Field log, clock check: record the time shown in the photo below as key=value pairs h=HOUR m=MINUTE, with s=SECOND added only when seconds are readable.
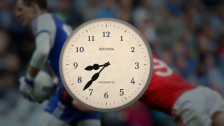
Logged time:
h=8 m=37
